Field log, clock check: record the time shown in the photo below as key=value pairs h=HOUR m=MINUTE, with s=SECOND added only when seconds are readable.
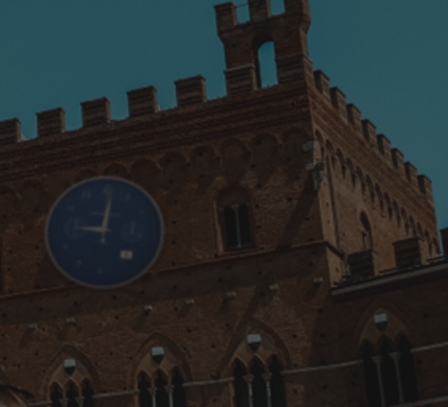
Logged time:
h=9 m=1
